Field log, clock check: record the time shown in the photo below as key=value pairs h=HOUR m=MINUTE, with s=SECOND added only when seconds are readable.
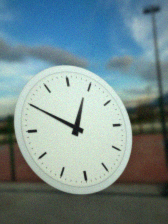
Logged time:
h=12 m=50
